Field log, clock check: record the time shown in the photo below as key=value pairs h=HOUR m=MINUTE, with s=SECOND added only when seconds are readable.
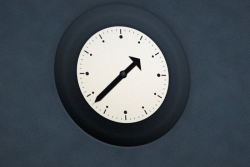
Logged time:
h=1 m=38
